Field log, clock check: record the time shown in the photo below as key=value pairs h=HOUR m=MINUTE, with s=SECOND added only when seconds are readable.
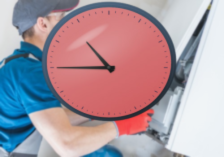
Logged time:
h=10 m=45
